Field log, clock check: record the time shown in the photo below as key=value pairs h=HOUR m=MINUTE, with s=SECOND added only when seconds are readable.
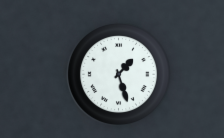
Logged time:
h=1 m=27
